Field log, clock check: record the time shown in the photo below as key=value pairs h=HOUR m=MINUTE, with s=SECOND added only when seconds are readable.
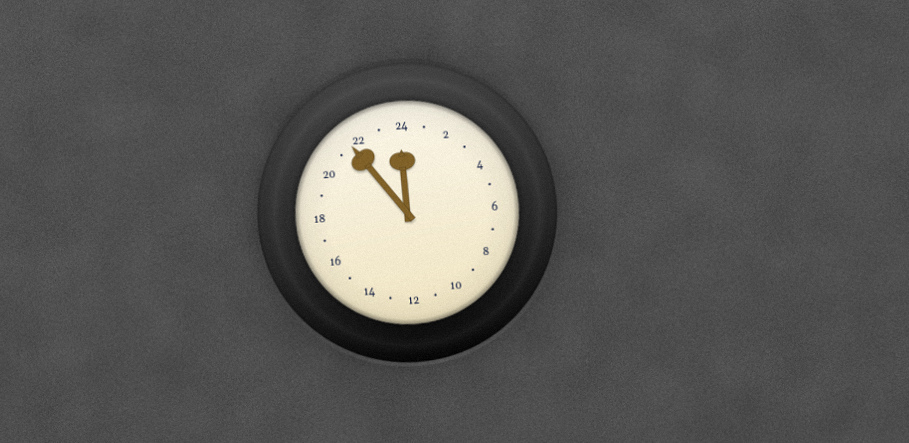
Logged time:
h=23 m=54
